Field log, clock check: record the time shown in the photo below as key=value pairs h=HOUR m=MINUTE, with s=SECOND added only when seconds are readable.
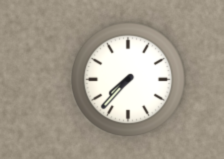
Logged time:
h=7 m=37
